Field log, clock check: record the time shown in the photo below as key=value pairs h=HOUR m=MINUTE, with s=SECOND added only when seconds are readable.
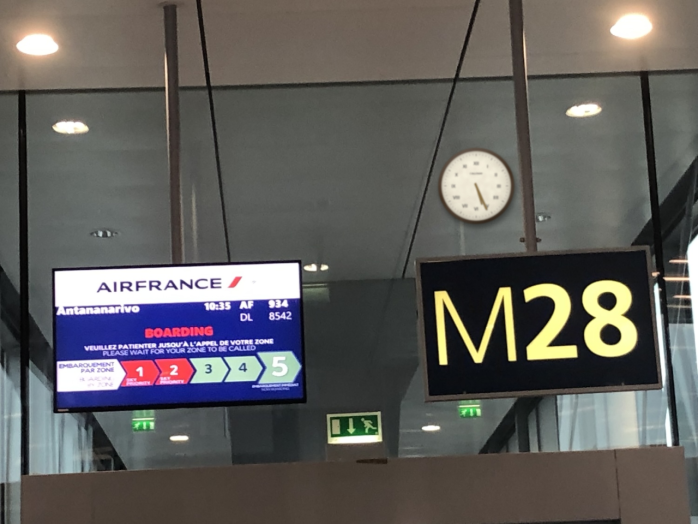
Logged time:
h=5 m=26
